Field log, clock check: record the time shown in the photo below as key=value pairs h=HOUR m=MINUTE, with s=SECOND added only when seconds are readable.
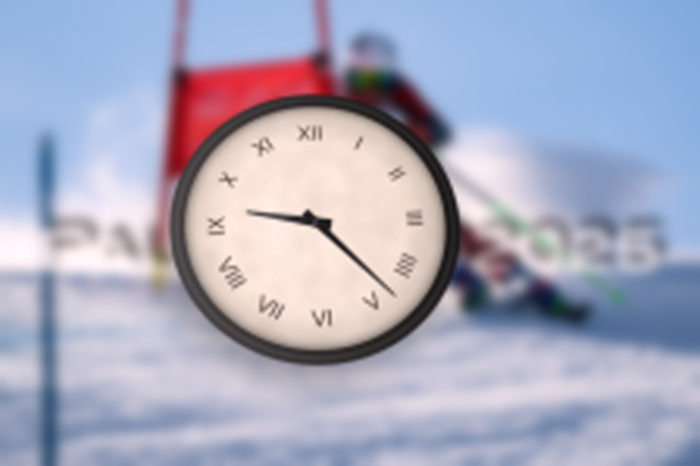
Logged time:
h=9 m=23
